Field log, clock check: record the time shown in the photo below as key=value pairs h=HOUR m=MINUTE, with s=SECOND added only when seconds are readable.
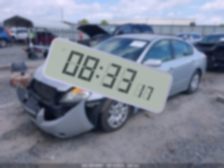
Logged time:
h=8 m=33 s=17
